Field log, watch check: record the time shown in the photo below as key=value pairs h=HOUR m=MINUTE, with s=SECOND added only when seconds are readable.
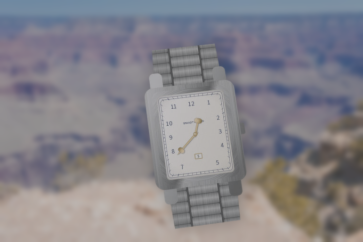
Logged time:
h=12 m=38
